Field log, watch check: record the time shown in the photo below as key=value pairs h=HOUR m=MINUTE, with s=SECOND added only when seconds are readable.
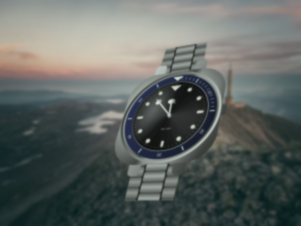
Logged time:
h=11 m=53
